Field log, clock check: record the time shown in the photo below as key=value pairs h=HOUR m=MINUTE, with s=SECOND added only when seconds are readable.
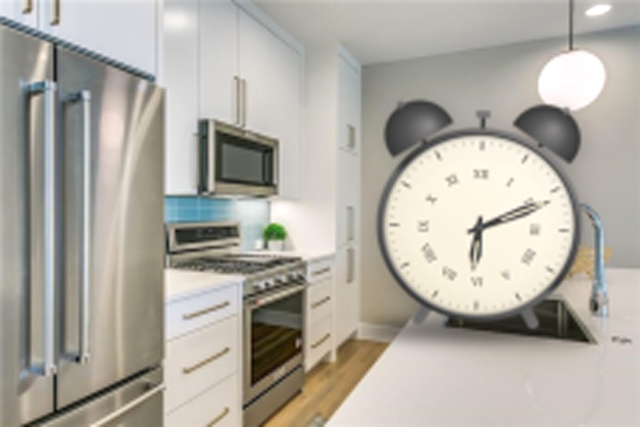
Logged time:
h=6 m=11
